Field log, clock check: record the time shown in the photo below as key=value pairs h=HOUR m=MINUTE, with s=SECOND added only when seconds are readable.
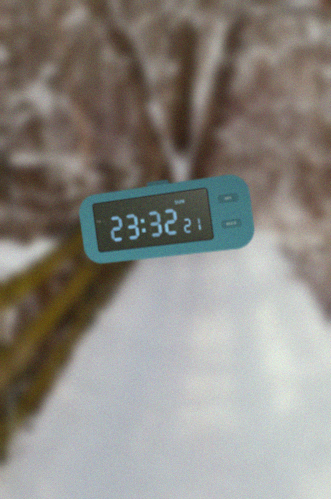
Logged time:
h=23 m=32 s=21
